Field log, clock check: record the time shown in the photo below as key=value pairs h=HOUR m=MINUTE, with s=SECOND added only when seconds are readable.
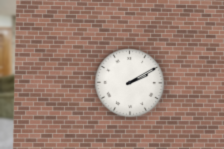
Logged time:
h=2 m=10
